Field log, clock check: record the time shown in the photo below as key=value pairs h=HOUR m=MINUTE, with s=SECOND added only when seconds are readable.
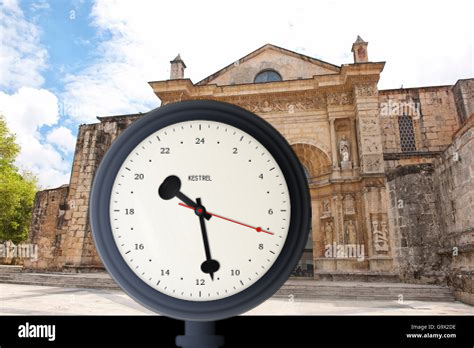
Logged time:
h=20 m=28 s=18
